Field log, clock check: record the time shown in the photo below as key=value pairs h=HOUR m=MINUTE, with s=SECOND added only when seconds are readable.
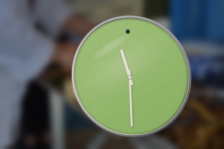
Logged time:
h=11 m=30
